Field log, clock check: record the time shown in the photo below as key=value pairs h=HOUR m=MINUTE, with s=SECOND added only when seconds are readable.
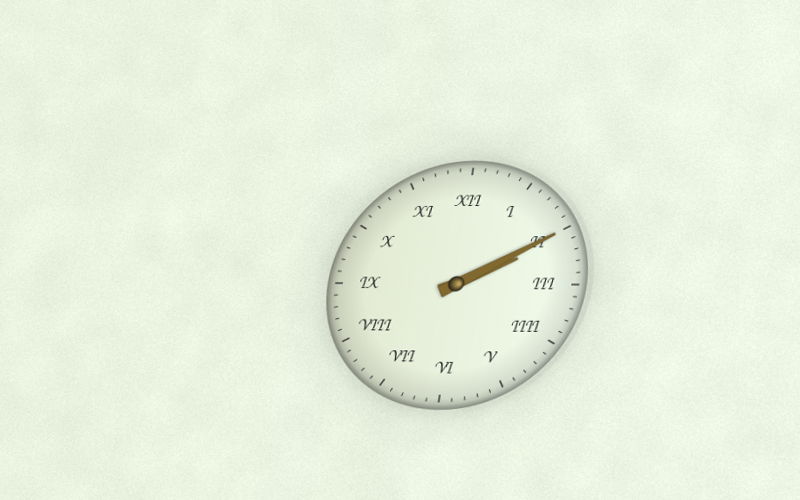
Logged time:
h=2 m=10
